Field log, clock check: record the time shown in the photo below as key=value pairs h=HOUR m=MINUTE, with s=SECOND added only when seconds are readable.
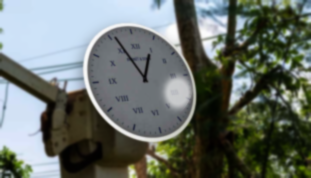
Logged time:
h=12 m=56
